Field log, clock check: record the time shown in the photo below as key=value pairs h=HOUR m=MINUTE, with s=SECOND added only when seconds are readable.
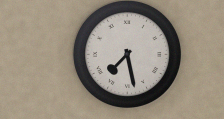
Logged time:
h=7 m=28
